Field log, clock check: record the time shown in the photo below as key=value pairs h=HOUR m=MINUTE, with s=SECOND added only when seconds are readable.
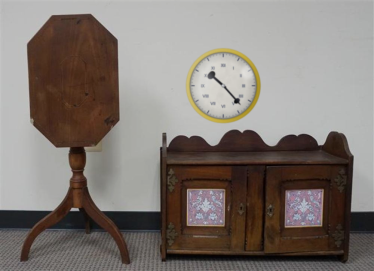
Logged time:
h=10 m=23
